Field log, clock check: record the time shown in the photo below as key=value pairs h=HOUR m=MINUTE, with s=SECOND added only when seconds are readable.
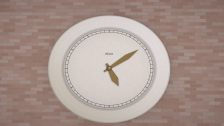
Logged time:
h=5 m=9
